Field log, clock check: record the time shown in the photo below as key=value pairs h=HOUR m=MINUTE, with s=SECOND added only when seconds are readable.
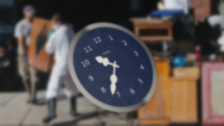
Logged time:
h=10 m=37
